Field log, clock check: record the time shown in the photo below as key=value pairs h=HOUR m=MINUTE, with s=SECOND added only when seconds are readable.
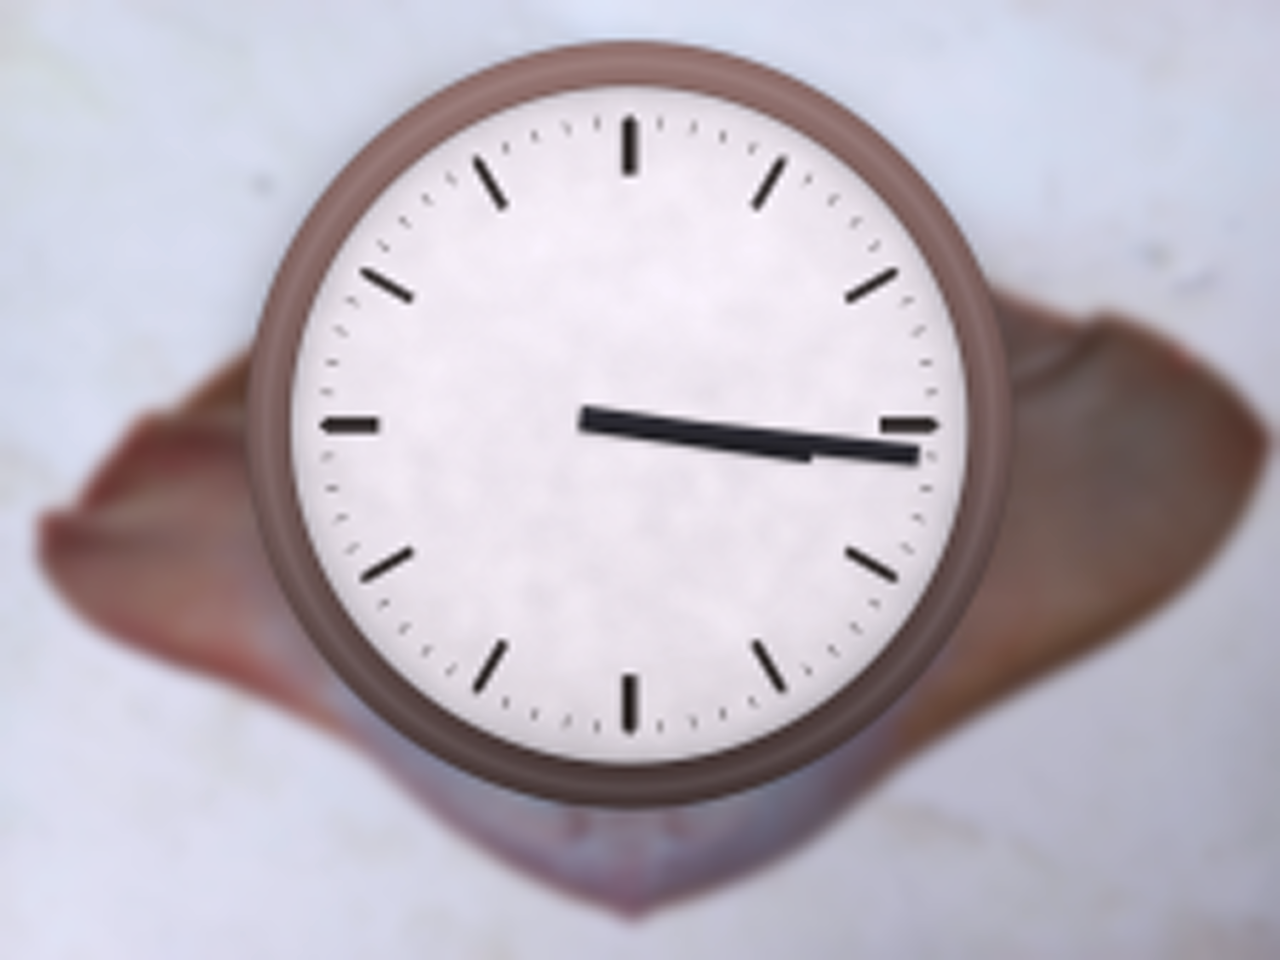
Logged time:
h=3 m=16
